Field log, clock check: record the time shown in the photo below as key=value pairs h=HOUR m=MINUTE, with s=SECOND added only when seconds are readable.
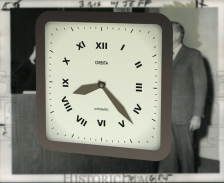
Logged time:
h=8 m=23
